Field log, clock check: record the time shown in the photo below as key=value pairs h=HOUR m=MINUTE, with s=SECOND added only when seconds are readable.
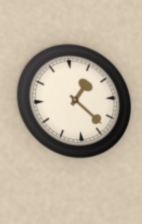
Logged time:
h=1 m=23
